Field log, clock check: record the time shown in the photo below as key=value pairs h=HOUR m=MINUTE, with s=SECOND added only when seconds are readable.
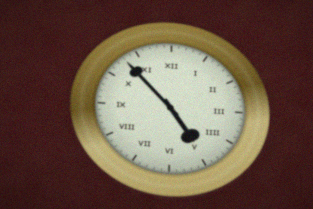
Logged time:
h=4 m=53
